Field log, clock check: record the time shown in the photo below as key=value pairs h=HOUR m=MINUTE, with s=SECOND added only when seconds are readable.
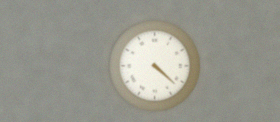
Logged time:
h=4 m=22
